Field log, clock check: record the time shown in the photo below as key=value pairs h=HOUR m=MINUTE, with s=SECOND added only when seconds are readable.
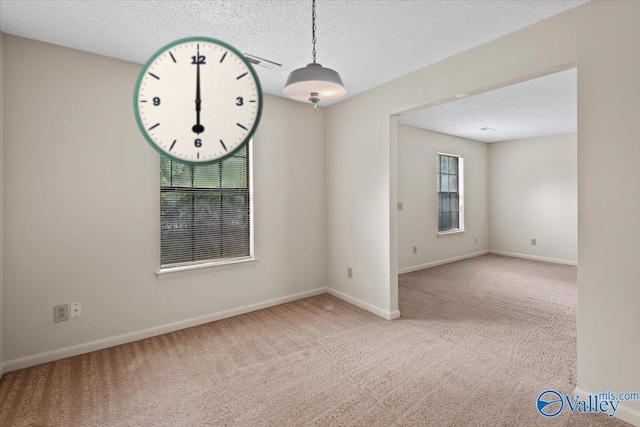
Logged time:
h=6 m=0
